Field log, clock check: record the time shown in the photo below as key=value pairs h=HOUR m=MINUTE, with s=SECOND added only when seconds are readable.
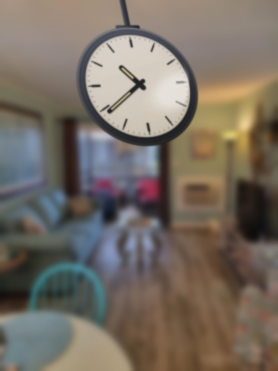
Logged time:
h=10 m=39
